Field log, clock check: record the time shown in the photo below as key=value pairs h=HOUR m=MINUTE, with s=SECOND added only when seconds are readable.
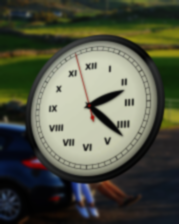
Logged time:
h=2 m=21 s=57
